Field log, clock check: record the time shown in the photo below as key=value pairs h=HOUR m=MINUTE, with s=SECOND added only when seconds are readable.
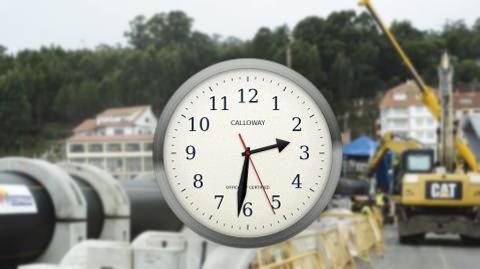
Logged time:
h=2 m=31 s=26
